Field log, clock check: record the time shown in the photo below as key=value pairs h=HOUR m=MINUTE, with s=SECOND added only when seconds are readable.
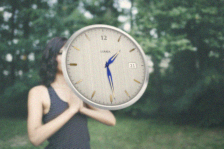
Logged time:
h=1 m=29
